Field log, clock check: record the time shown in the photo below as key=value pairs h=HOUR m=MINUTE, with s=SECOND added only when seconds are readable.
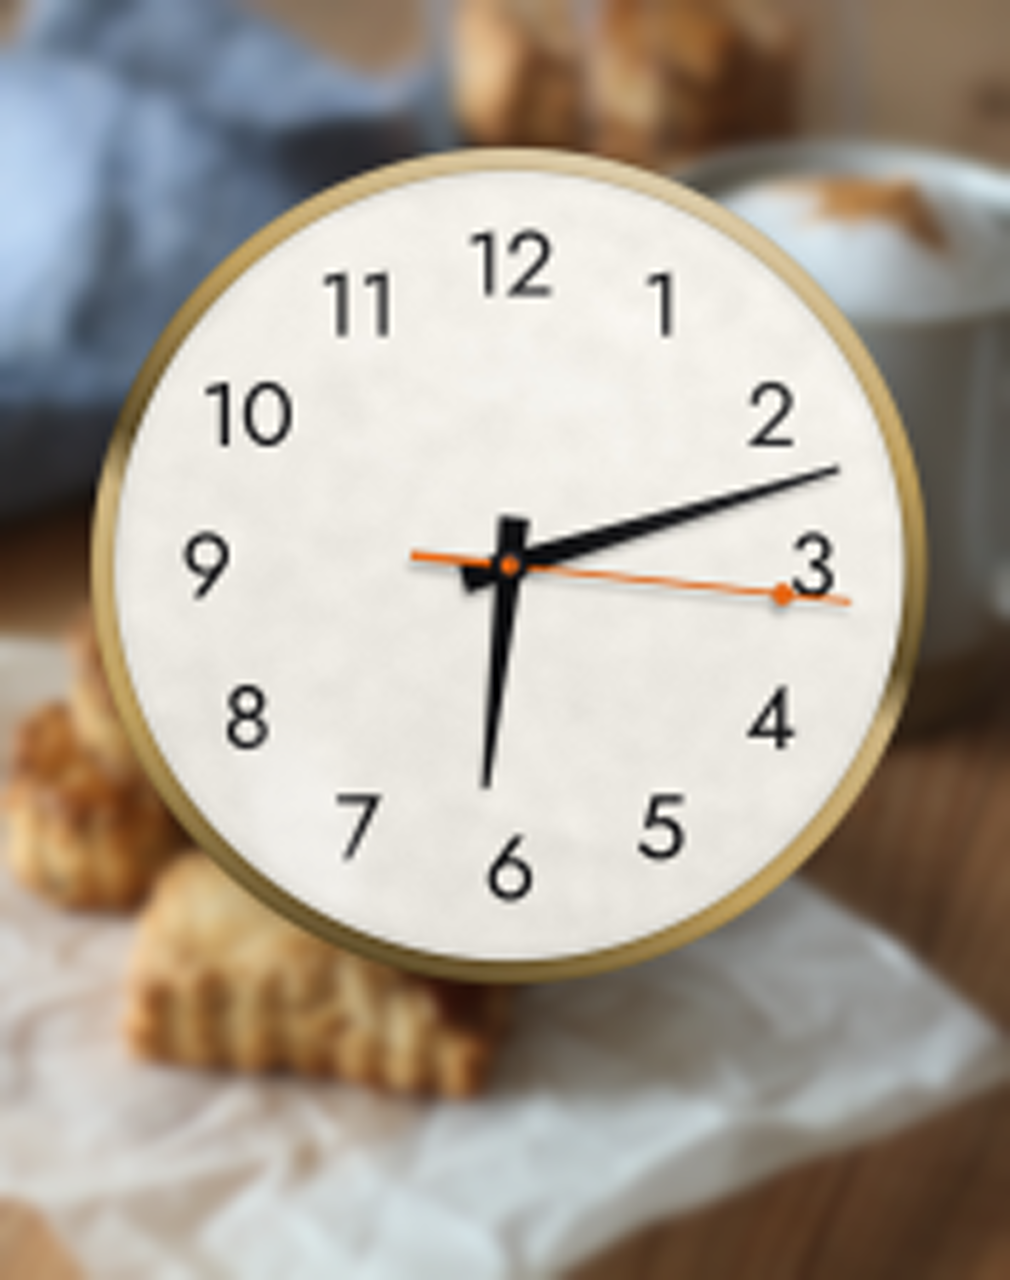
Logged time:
h=6 m=12 s=16
